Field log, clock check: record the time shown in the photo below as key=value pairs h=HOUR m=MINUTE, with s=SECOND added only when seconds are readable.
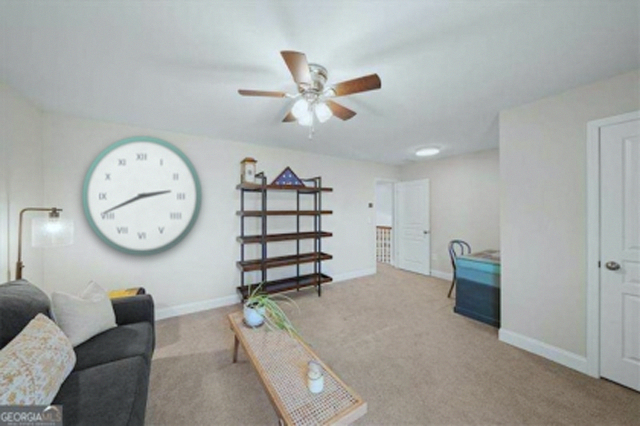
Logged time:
h=2 m=41
